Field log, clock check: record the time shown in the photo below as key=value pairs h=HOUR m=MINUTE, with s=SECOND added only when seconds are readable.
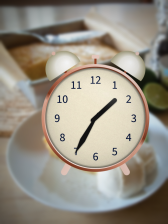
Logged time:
h=1 m=35
